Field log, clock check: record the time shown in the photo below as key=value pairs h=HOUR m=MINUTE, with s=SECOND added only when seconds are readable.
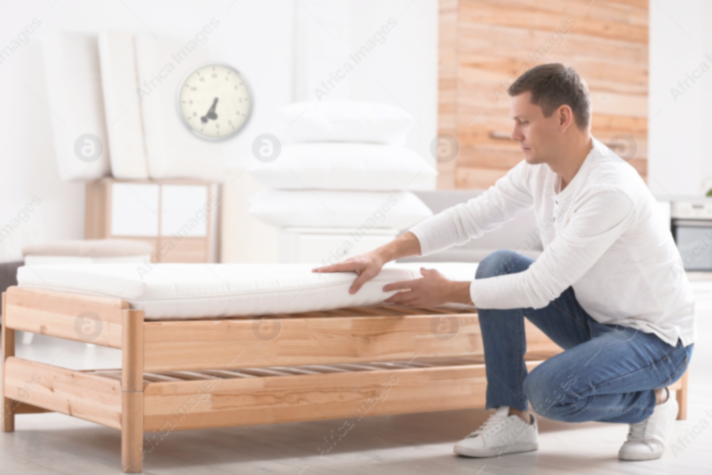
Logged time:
h=6 m=36
